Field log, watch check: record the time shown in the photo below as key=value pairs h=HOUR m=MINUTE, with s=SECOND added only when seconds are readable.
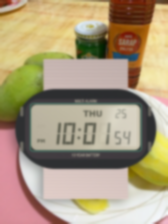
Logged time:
h=10 m=1 s=54
